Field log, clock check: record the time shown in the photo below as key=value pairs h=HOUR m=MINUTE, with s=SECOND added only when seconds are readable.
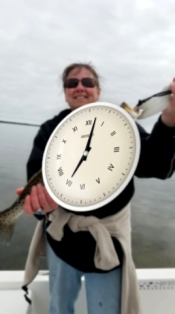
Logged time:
h=7 m=2
